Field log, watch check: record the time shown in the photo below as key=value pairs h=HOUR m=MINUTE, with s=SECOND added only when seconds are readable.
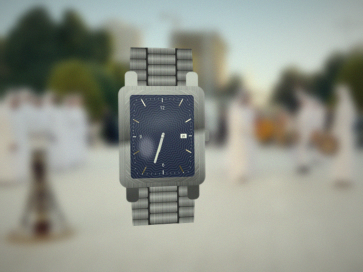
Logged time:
h=6 m=33
